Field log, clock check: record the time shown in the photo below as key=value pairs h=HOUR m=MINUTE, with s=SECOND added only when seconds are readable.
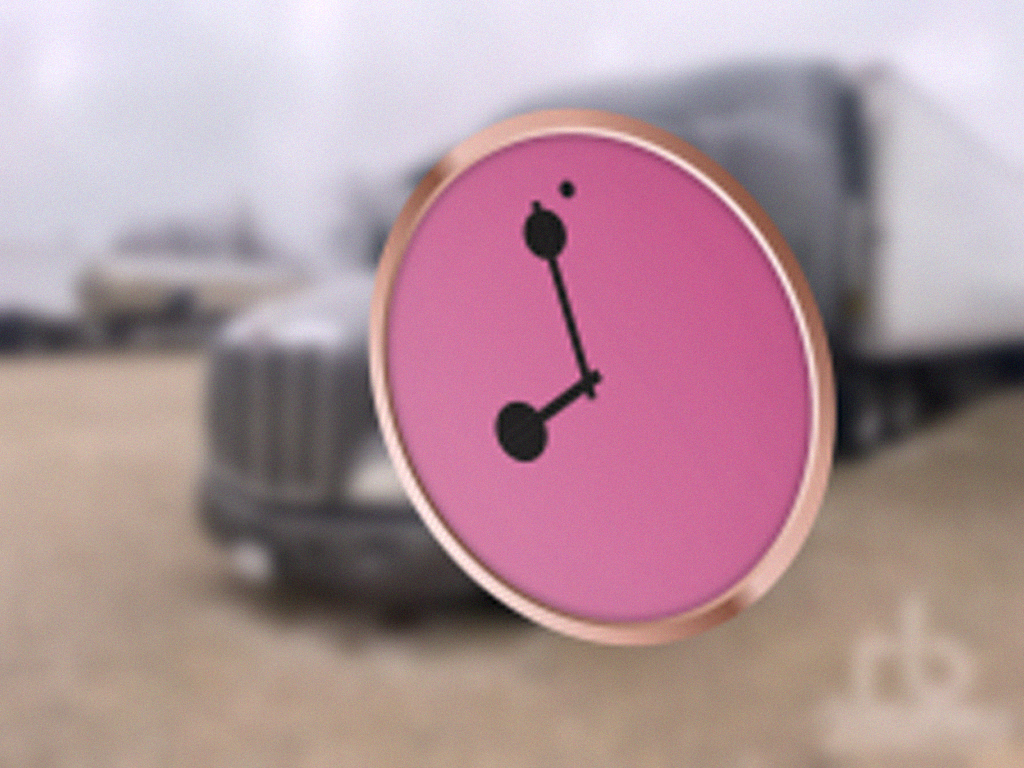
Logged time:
h=7 m=58
